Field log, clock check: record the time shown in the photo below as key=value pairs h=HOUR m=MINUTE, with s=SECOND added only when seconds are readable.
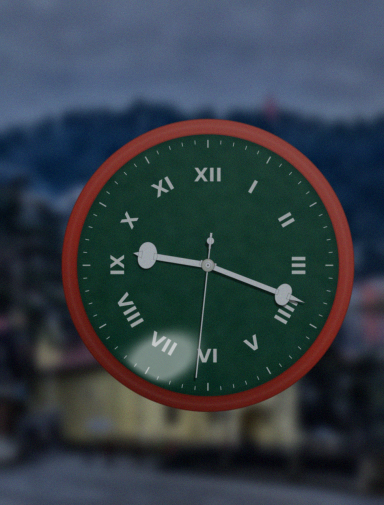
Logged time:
h=9 m=18 s=31
